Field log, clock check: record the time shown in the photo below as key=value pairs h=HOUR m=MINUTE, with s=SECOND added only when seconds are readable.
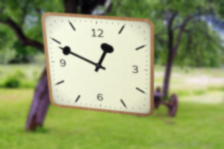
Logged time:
h=12 m=49
